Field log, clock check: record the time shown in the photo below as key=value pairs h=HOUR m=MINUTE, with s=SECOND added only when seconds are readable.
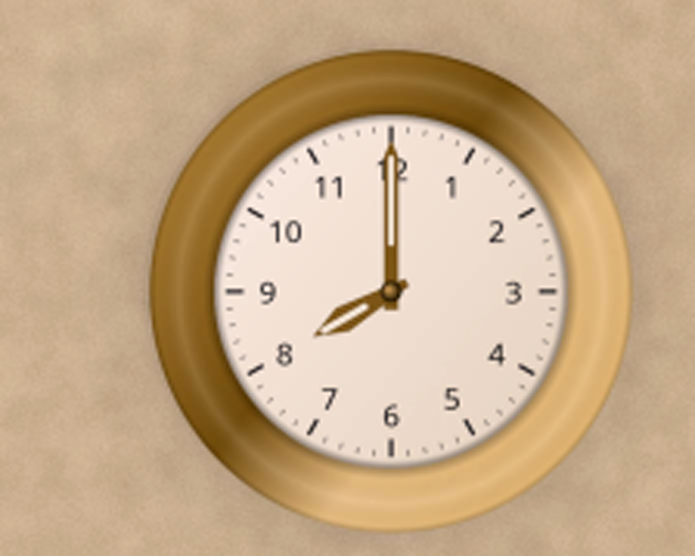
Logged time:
h=8 m=0
